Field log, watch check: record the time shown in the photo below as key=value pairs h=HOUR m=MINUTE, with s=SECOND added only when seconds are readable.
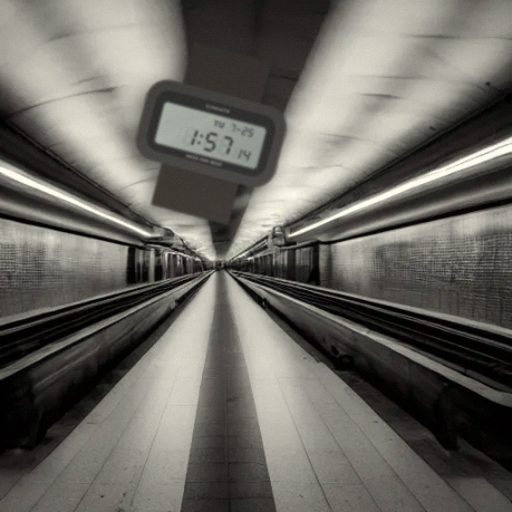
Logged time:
h=1 m=57 s=14
